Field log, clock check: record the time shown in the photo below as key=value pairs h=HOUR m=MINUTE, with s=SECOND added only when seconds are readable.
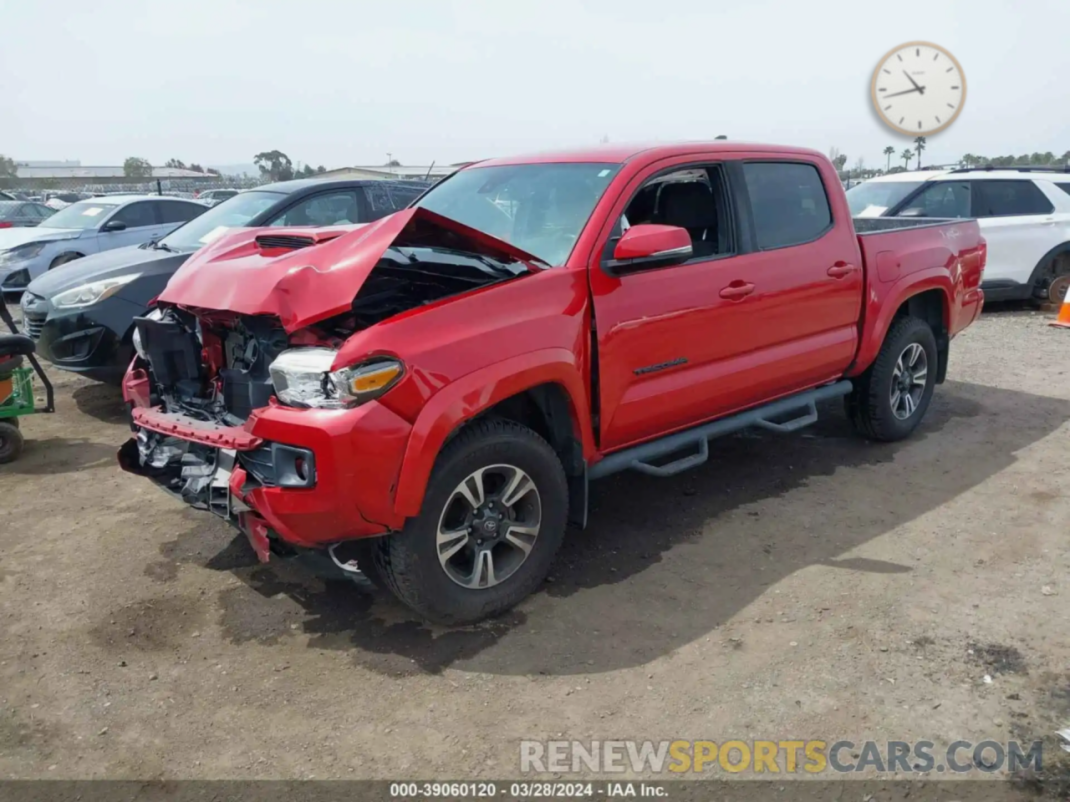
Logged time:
h=10 m=43
